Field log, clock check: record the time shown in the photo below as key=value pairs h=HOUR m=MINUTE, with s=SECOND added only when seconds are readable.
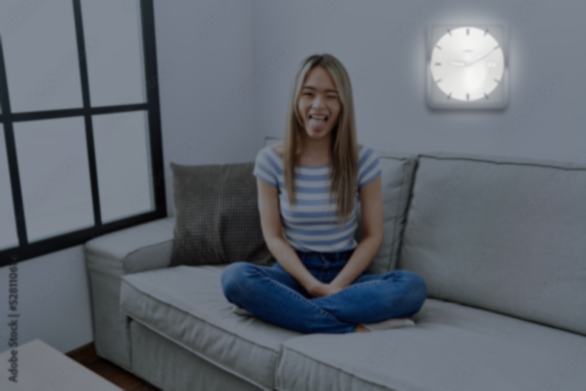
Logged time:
h=9 m=10
